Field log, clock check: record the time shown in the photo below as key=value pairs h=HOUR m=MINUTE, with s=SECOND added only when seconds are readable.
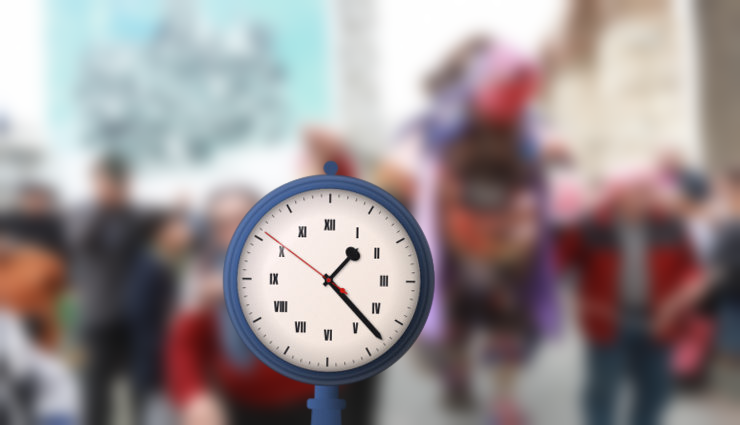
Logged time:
h=1 m=22 s=51
